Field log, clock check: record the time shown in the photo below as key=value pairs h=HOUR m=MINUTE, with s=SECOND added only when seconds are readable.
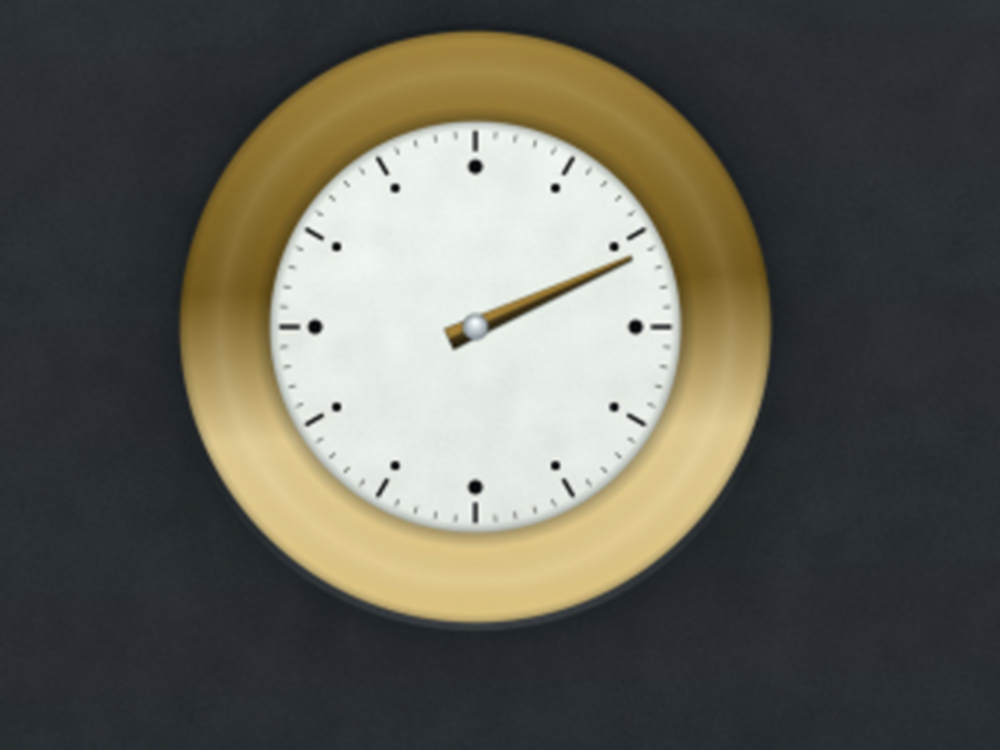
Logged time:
h=2 m=11
